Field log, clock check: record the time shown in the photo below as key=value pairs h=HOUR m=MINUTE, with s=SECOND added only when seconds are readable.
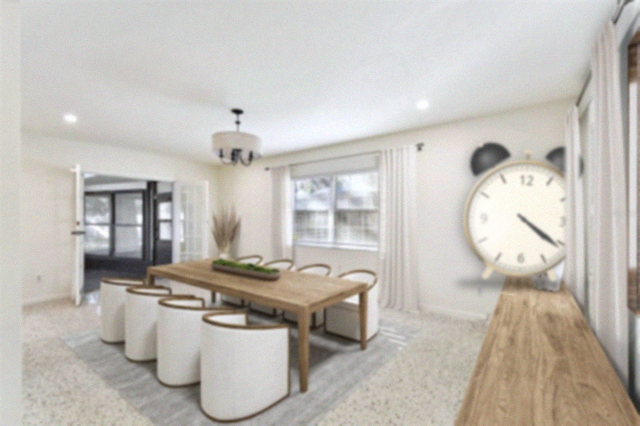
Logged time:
h=4 m=21
